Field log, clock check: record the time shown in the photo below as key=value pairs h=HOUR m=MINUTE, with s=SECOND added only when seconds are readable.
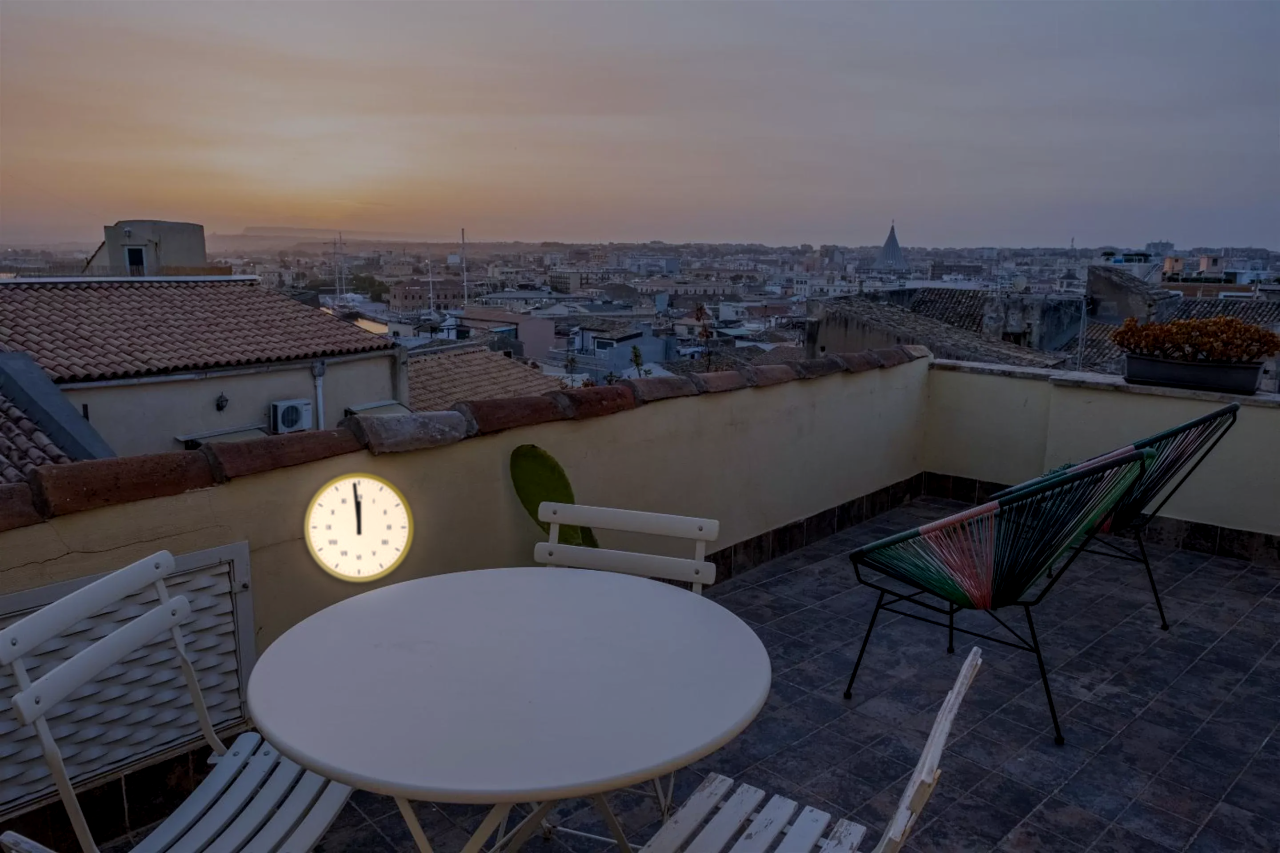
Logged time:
h=11 m=59
